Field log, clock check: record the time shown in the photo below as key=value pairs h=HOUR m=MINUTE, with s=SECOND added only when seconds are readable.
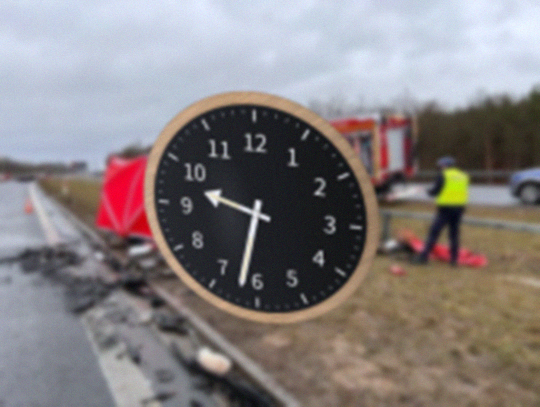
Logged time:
h=9 m=32
